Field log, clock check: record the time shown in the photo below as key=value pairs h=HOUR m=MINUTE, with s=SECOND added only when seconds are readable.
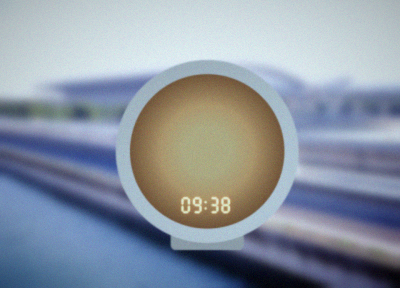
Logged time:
h=9 m=38
